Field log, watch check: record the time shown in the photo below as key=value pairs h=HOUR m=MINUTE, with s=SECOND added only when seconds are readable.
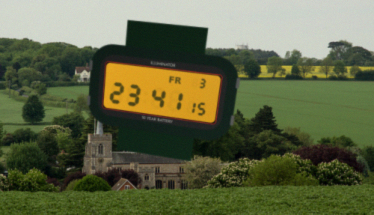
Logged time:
h=23 m=41 s=15
